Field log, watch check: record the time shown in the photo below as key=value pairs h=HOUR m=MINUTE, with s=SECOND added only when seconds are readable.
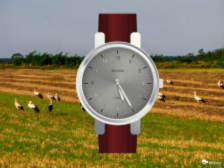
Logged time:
h=5 m=25
